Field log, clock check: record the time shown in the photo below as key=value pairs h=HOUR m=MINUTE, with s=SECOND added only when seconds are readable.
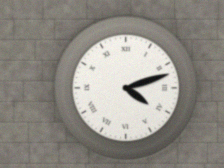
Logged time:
h=4 m=12
